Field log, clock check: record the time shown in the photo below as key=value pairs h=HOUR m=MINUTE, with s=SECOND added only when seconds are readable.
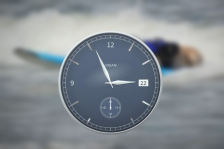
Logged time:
h=2 m=56
